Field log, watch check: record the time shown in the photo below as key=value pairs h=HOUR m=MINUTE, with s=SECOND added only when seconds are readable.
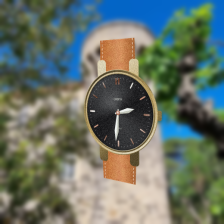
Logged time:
h=2 m=31
